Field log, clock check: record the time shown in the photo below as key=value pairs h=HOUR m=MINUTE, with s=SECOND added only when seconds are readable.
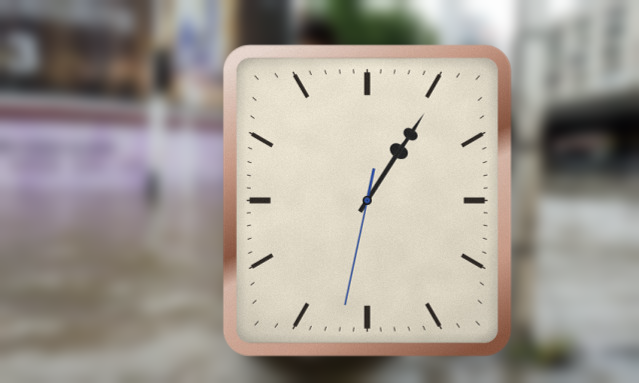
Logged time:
h=1 m=5 s=32
